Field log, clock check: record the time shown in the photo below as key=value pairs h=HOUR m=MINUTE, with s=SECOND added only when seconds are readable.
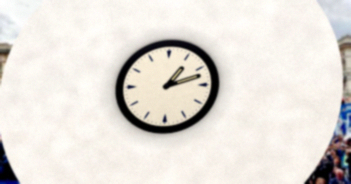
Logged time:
h=1 m=12
